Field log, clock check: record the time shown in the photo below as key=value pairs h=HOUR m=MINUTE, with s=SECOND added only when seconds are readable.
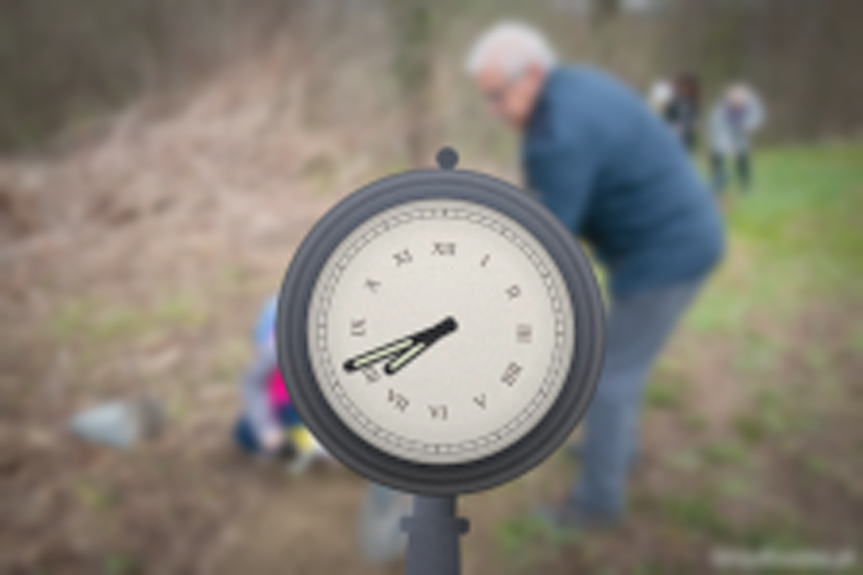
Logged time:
h=7 m=41
